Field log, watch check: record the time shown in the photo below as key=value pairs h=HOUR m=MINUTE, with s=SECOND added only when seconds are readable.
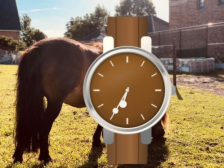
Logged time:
h=6 m=35
